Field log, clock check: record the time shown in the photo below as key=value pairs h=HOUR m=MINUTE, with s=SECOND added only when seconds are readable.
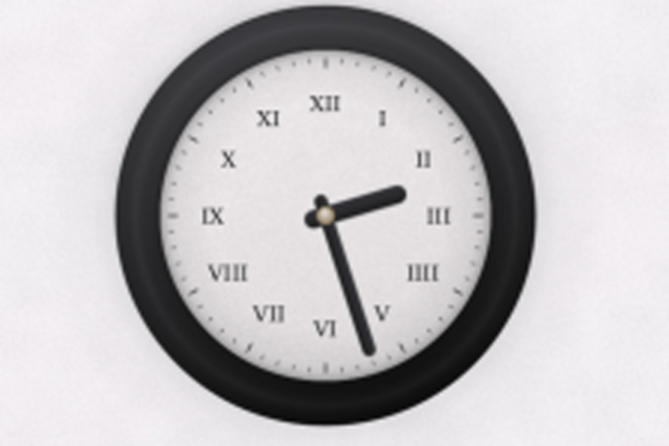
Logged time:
h=2 m=27
